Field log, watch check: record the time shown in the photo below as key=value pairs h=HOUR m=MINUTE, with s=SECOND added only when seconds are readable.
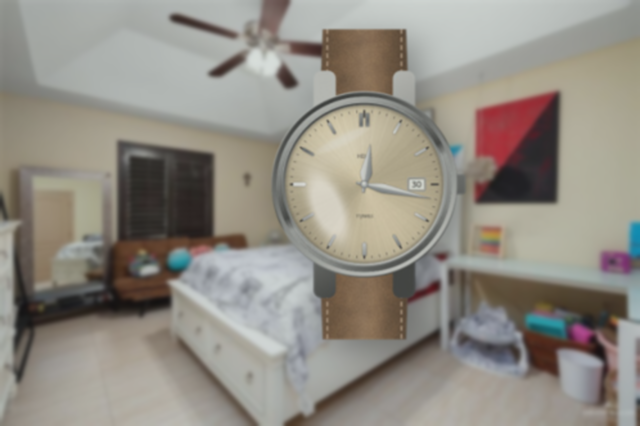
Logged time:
h=12 m=17
